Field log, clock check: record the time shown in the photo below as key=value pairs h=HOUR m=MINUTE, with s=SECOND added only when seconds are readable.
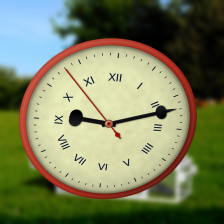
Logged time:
h=9 m=11 s=53
